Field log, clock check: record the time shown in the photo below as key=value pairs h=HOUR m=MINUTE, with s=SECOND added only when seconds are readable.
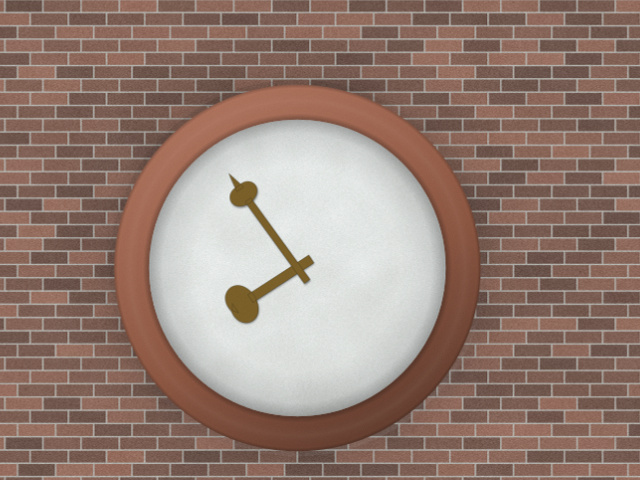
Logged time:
h=7 m=54
